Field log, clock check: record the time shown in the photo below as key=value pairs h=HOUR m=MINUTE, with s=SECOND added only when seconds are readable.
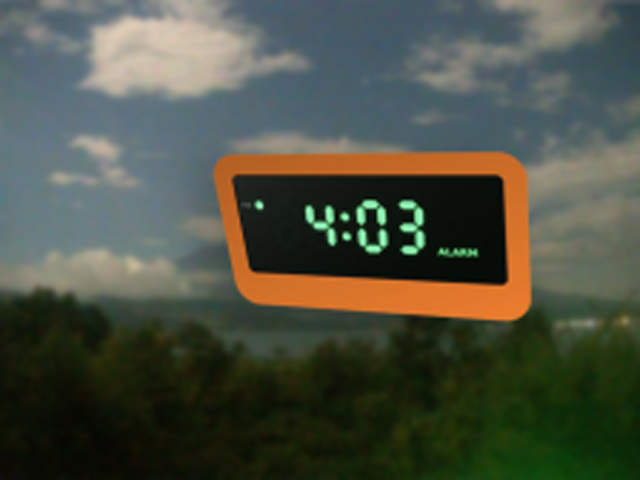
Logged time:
h=4 m=3
